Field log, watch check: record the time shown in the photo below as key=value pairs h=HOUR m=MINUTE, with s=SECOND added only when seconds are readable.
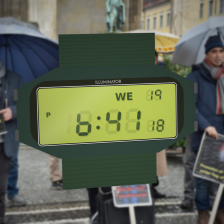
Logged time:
h=6 m=41 s=18
